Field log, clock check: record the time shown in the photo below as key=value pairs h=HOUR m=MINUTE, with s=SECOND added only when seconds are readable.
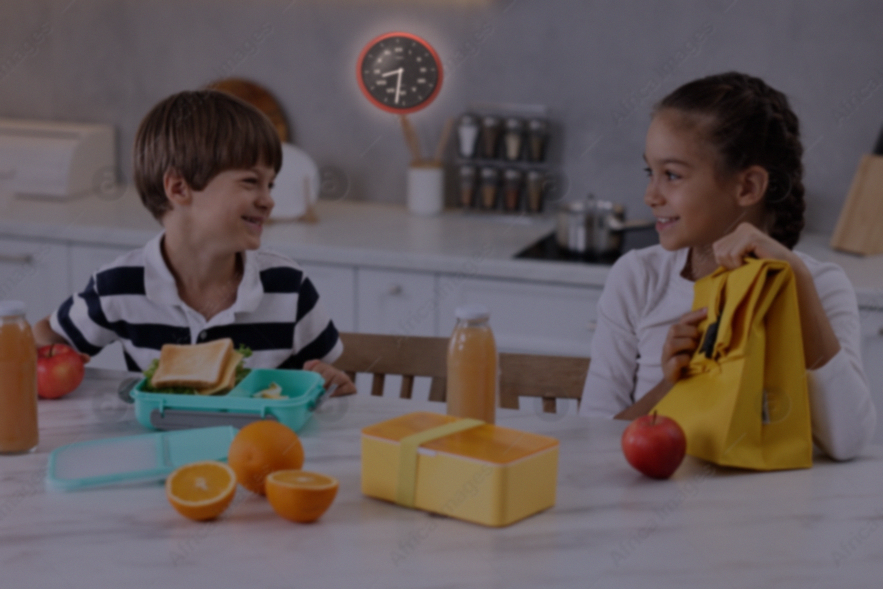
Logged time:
h=8 m=32
